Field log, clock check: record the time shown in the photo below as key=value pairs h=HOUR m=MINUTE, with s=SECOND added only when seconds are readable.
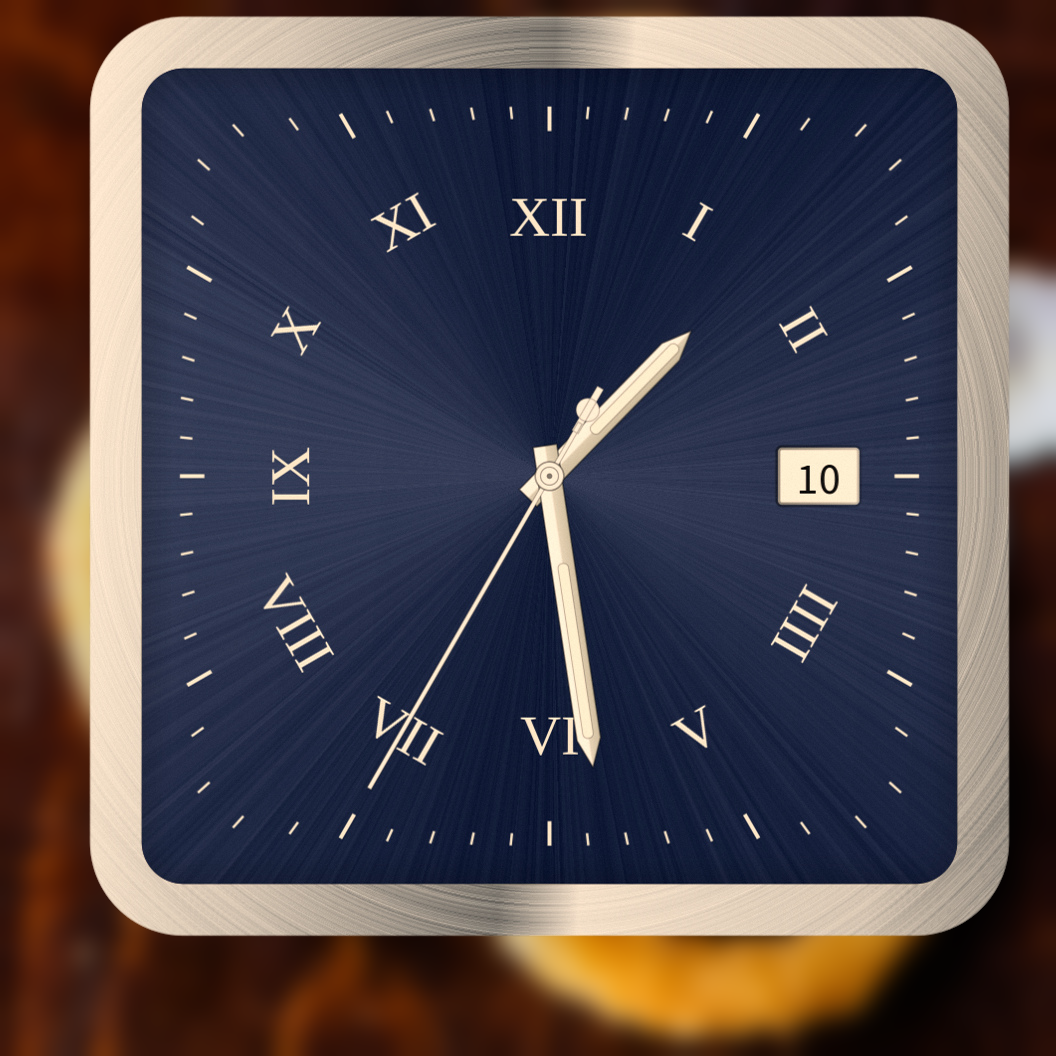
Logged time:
h=1 m=28 s=35
